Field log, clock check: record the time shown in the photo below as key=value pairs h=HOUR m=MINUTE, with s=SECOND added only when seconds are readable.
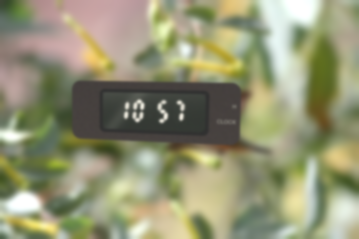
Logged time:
h=10 m=57
